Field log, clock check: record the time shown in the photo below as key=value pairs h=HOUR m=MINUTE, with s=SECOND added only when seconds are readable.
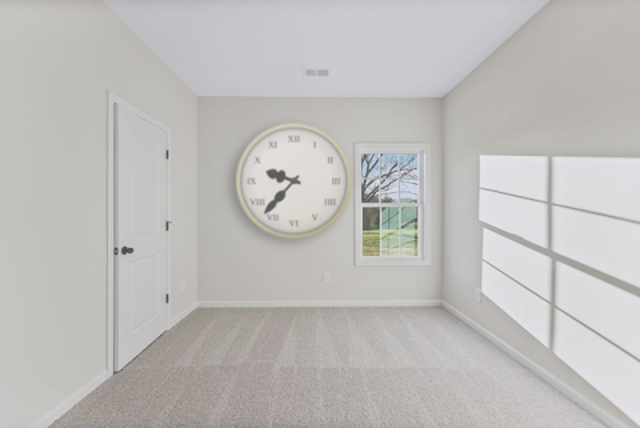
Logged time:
h=9 m=37
